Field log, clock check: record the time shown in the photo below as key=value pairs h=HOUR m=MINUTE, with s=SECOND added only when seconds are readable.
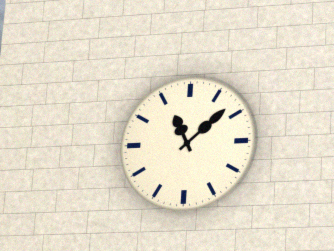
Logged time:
h=11 m=8
